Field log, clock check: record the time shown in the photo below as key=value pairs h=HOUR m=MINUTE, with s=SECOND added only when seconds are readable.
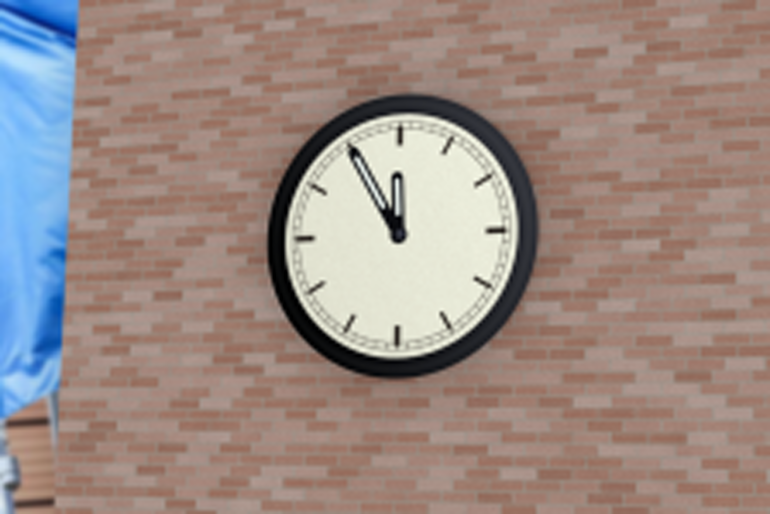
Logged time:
h=11 m=55
